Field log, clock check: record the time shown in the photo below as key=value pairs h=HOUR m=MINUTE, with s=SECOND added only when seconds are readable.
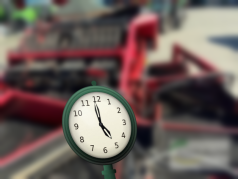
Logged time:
h=4 m=59
